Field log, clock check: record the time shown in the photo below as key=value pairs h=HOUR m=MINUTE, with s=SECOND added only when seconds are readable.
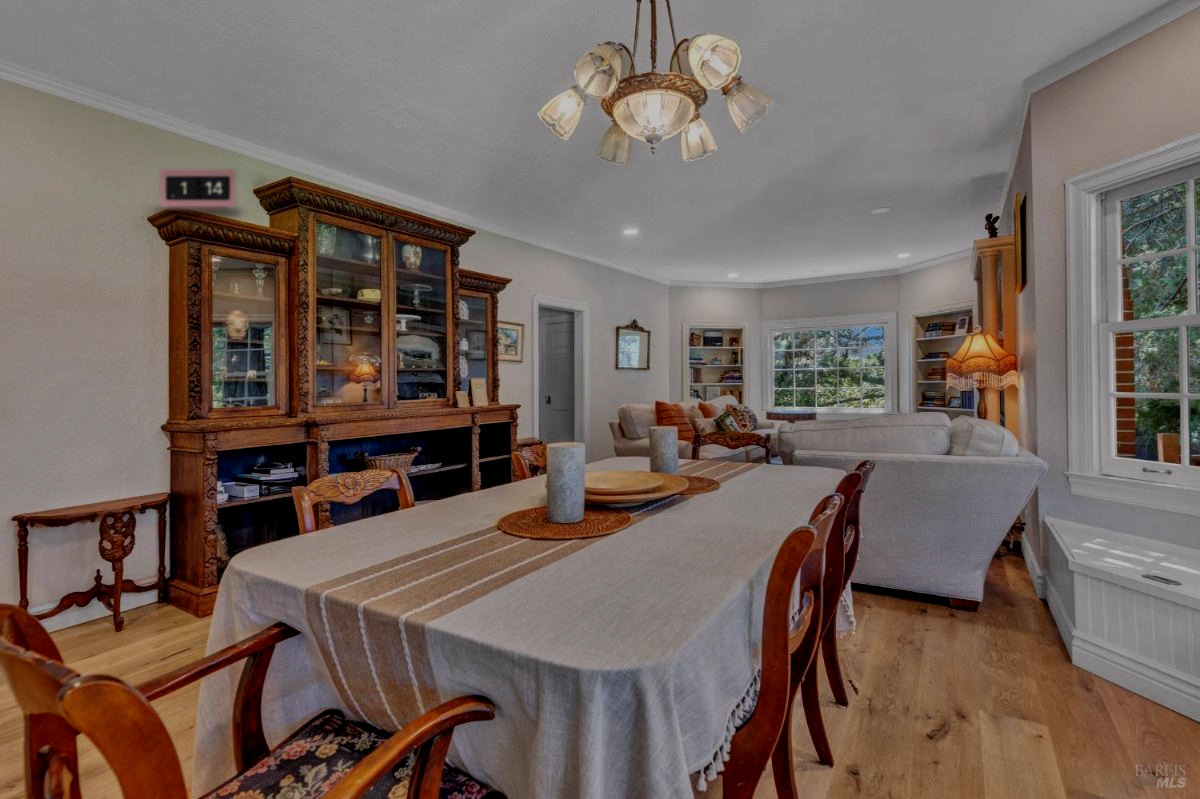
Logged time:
h=1 m=14
